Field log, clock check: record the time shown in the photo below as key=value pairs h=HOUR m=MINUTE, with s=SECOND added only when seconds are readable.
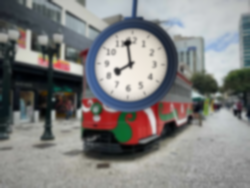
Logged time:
h=7 m=58
